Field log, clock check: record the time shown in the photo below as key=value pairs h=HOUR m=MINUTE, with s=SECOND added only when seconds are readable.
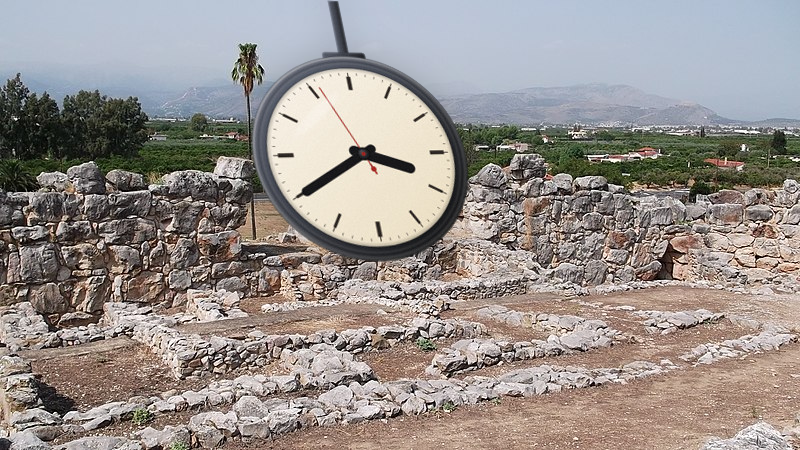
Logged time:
h=3 m=39 s=56
